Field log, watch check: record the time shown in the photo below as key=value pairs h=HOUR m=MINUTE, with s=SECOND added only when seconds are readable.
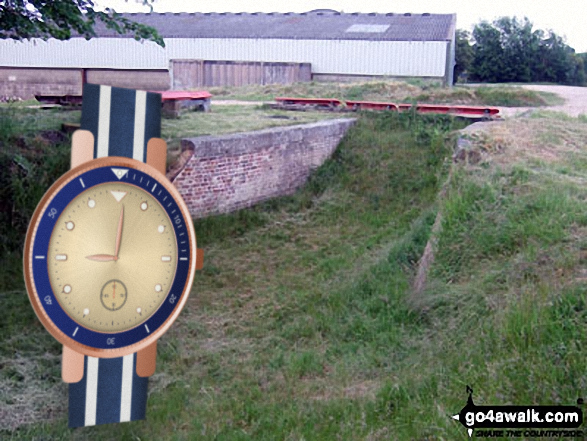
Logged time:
h=9 m=1
